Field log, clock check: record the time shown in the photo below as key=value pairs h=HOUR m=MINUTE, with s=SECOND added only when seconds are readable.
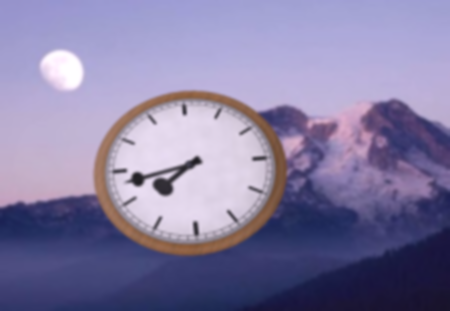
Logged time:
h=7 m=43
